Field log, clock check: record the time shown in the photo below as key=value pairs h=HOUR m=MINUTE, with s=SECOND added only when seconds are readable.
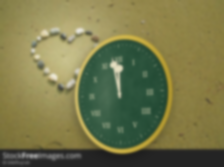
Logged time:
h=11 m=58
